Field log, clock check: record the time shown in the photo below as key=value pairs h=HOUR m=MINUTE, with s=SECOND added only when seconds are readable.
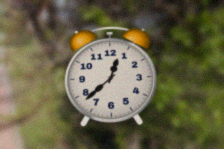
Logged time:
h=12 m=38
